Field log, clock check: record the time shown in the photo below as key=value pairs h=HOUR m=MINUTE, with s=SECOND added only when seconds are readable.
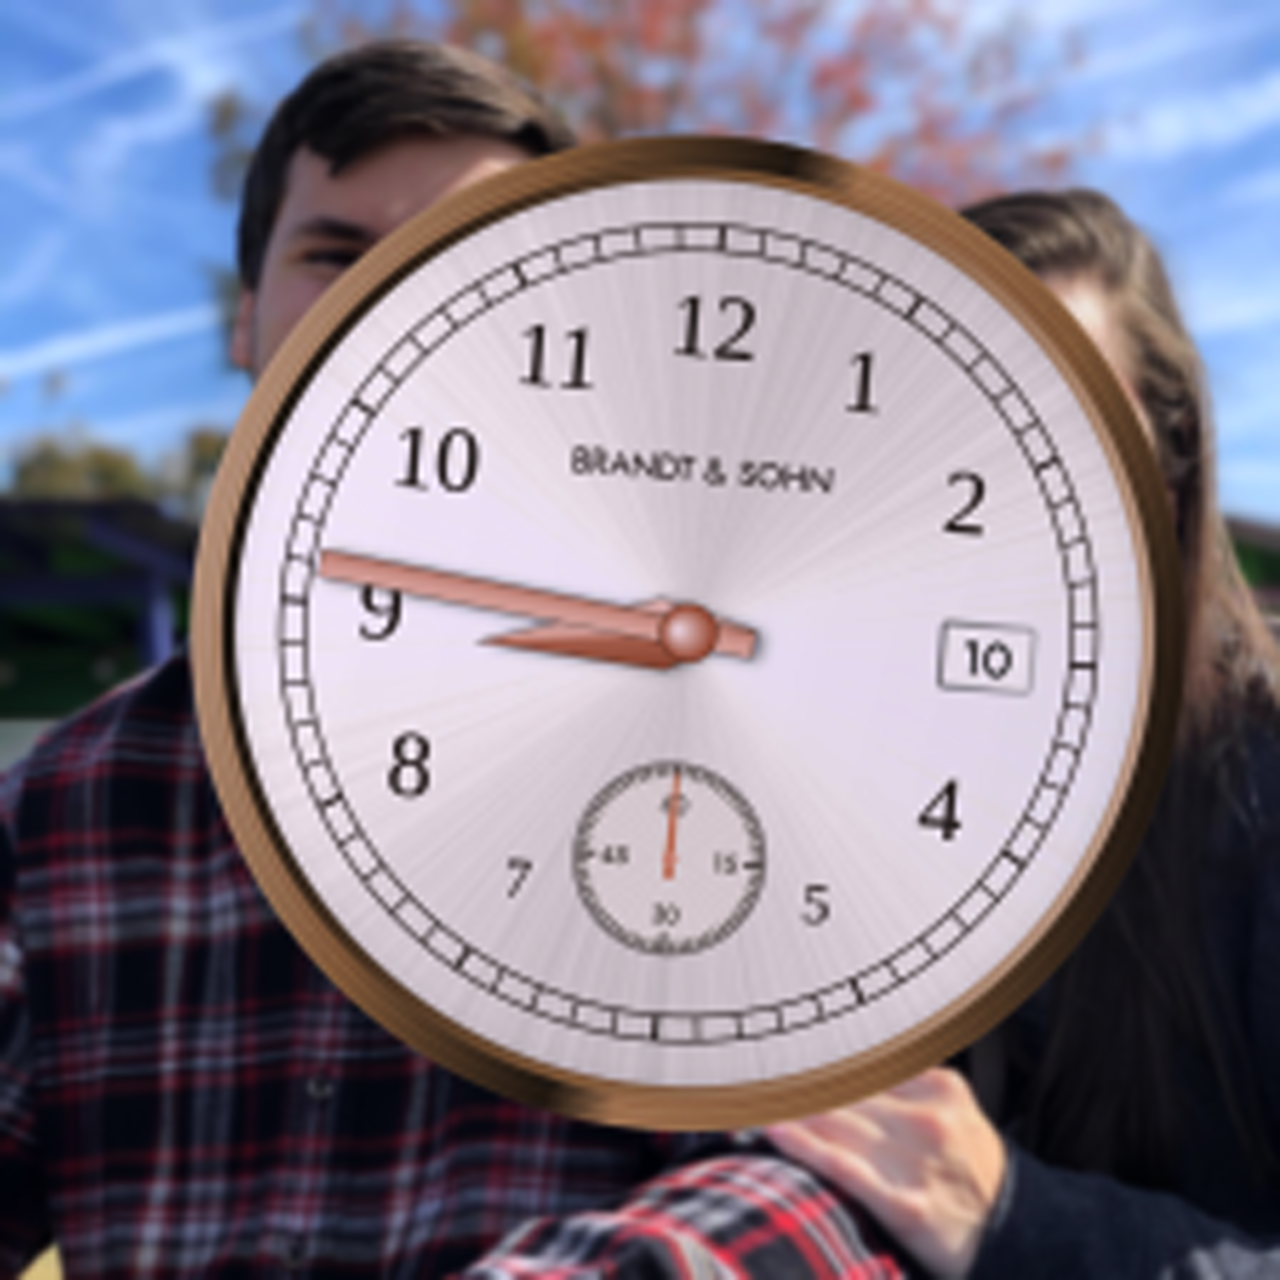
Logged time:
h=8 m=46
